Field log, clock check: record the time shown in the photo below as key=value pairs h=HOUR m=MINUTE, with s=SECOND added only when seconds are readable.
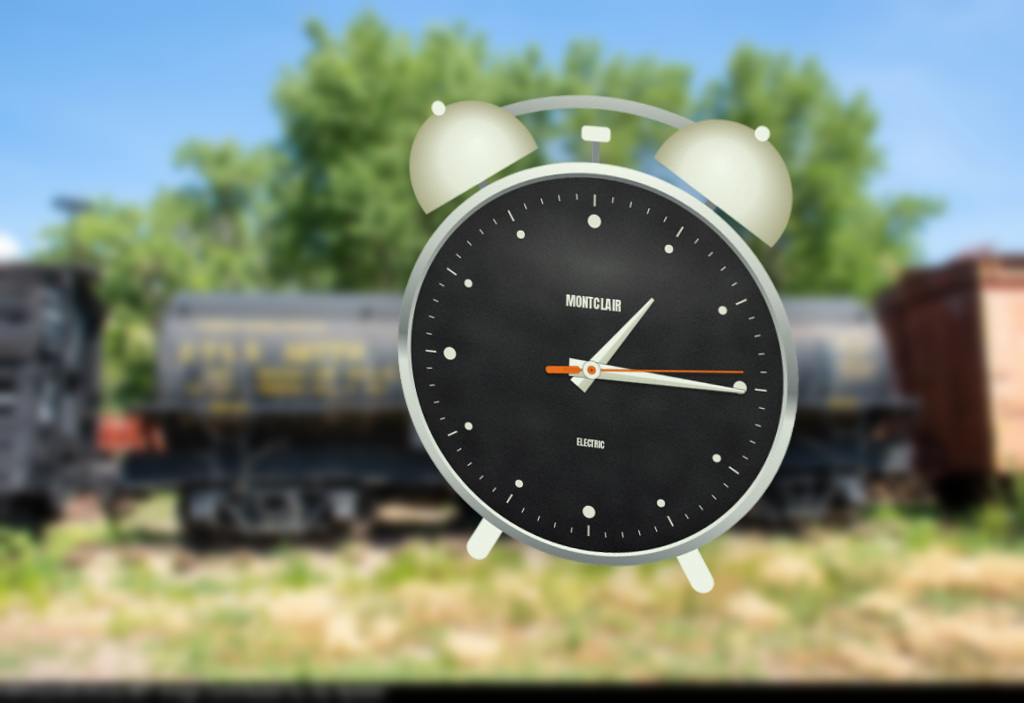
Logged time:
h=1 m=15 s=14
